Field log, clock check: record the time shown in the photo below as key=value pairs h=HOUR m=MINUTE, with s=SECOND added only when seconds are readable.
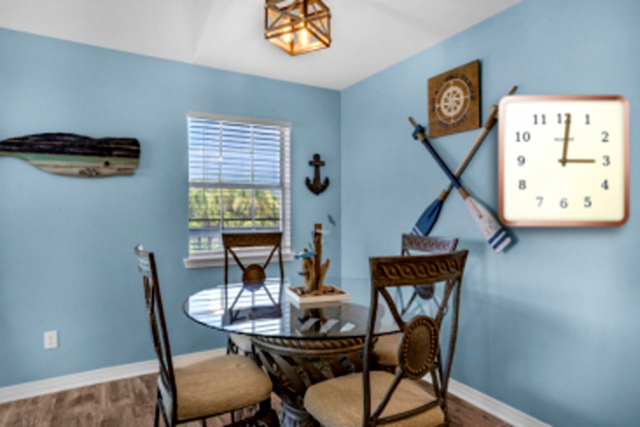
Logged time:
h=3 m=1
